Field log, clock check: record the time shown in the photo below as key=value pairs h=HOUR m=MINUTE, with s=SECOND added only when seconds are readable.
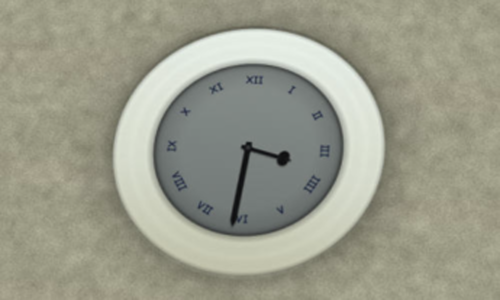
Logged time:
h=3 m=31
